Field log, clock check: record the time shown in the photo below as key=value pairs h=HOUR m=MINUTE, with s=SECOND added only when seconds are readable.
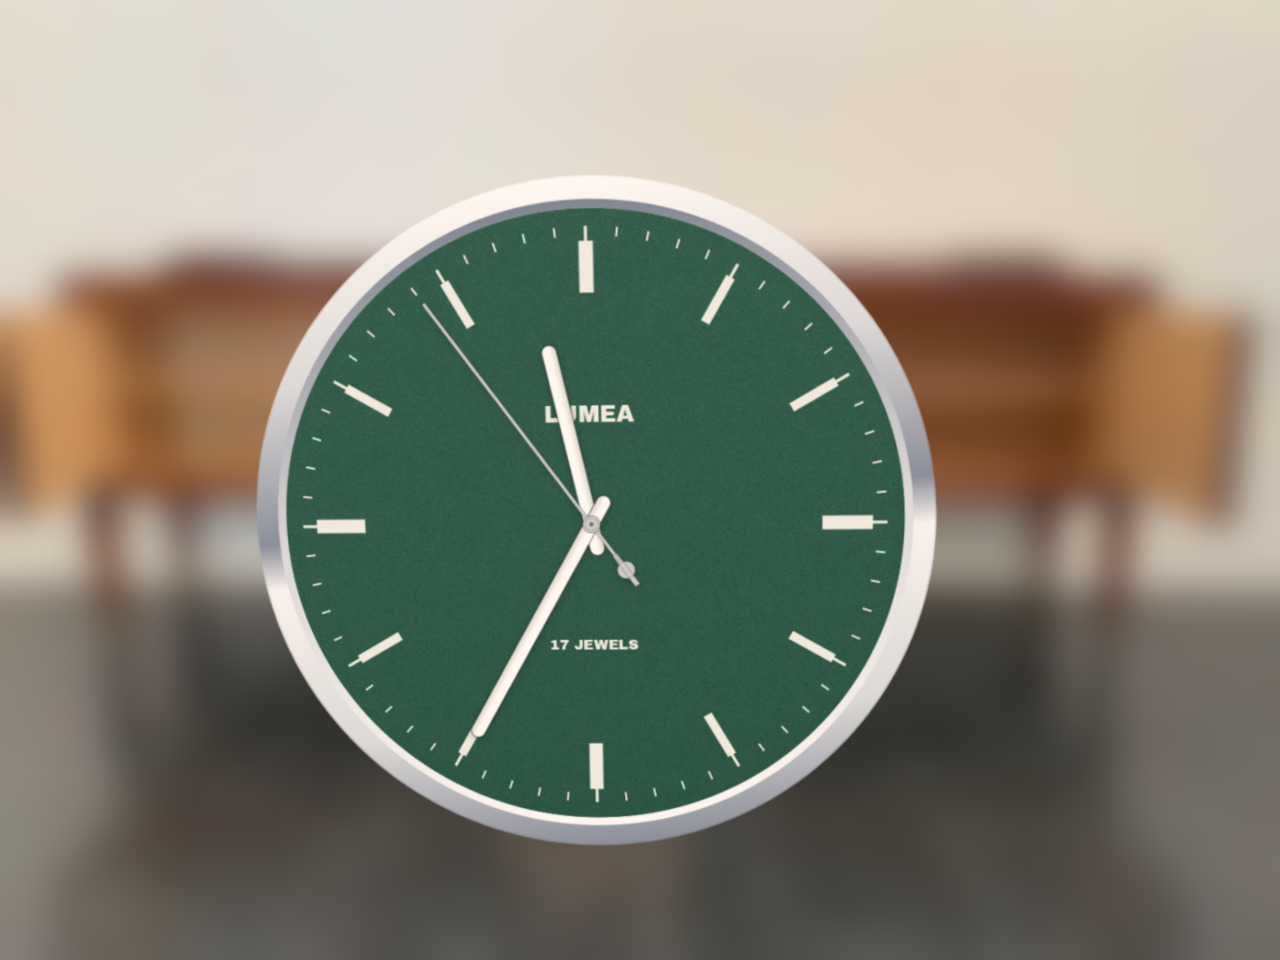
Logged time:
h=11 m=34 s=54
